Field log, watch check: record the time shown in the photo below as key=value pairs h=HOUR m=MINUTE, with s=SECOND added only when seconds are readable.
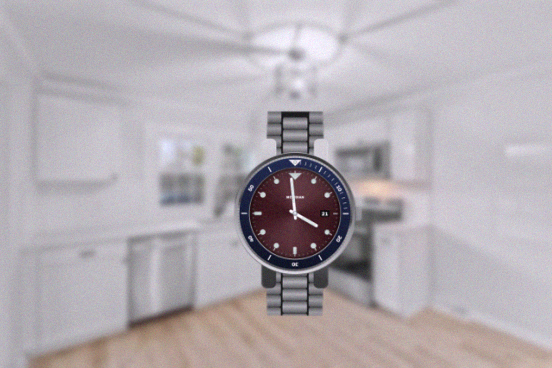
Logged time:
h=3 m=59
